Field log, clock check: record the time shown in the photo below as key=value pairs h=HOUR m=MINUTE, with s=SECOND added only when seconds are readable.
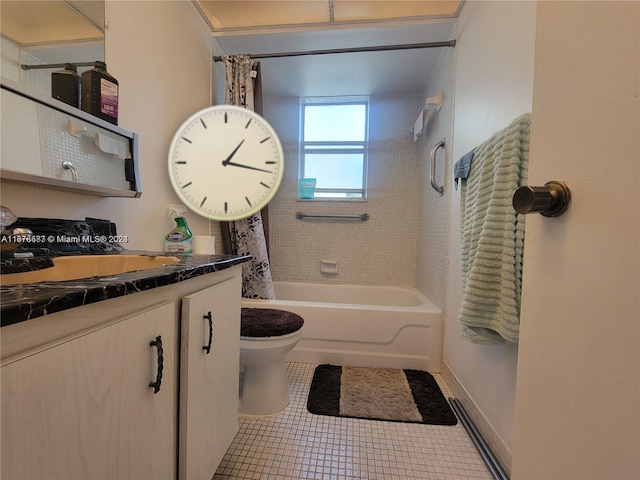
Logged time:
h=1 m=17
